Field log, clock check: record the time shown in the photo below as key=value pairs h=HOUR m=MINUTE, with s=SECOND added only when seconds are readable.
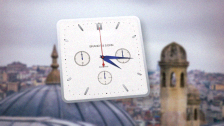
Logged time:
h=4 m=16
